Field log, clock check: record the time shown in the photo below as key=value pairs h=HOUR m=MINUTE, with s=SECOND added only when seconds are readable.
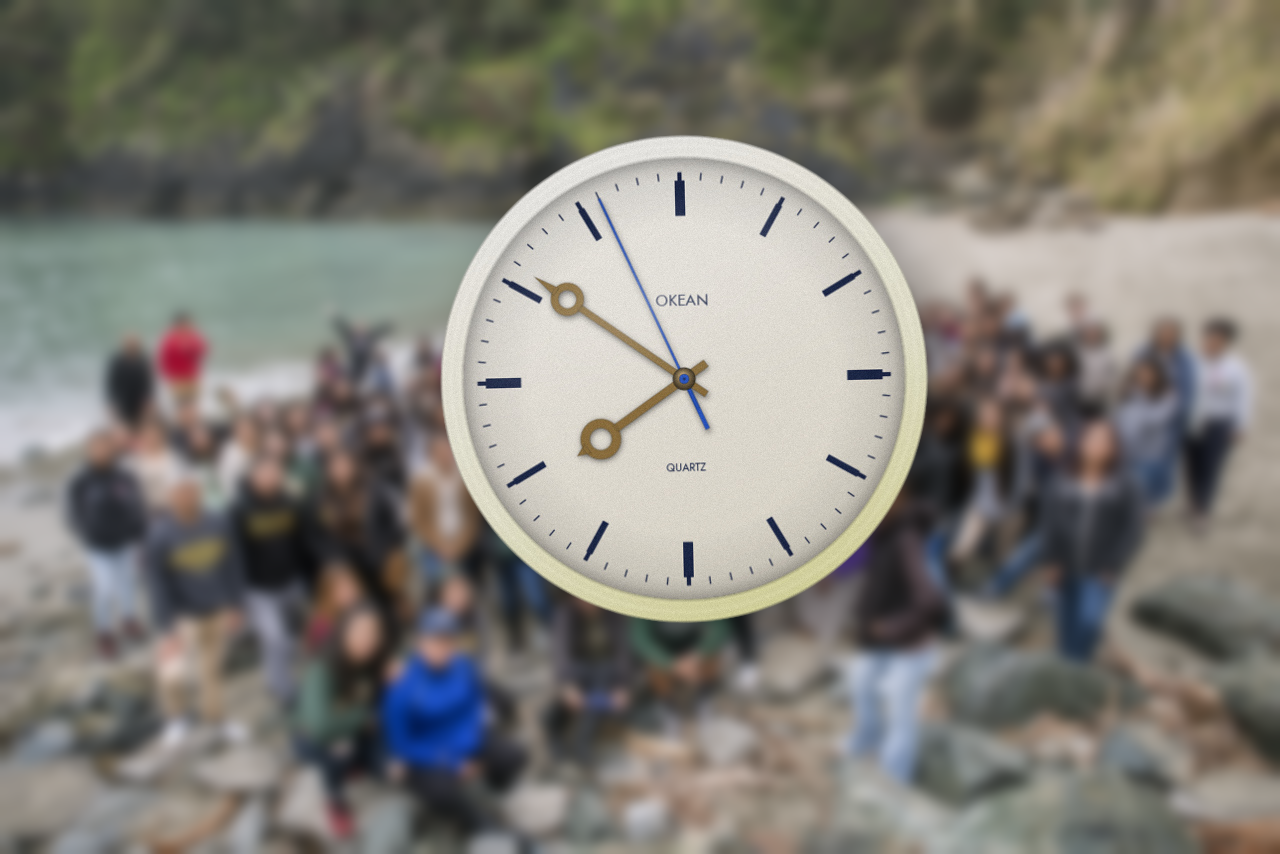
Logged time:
h=7 m=50 s=56
